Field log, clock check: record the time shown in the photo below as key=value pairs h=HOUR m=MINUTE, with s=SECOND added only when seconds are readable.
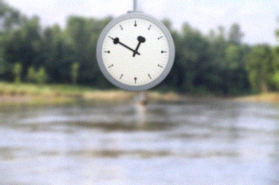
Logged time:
h=12 m=50
